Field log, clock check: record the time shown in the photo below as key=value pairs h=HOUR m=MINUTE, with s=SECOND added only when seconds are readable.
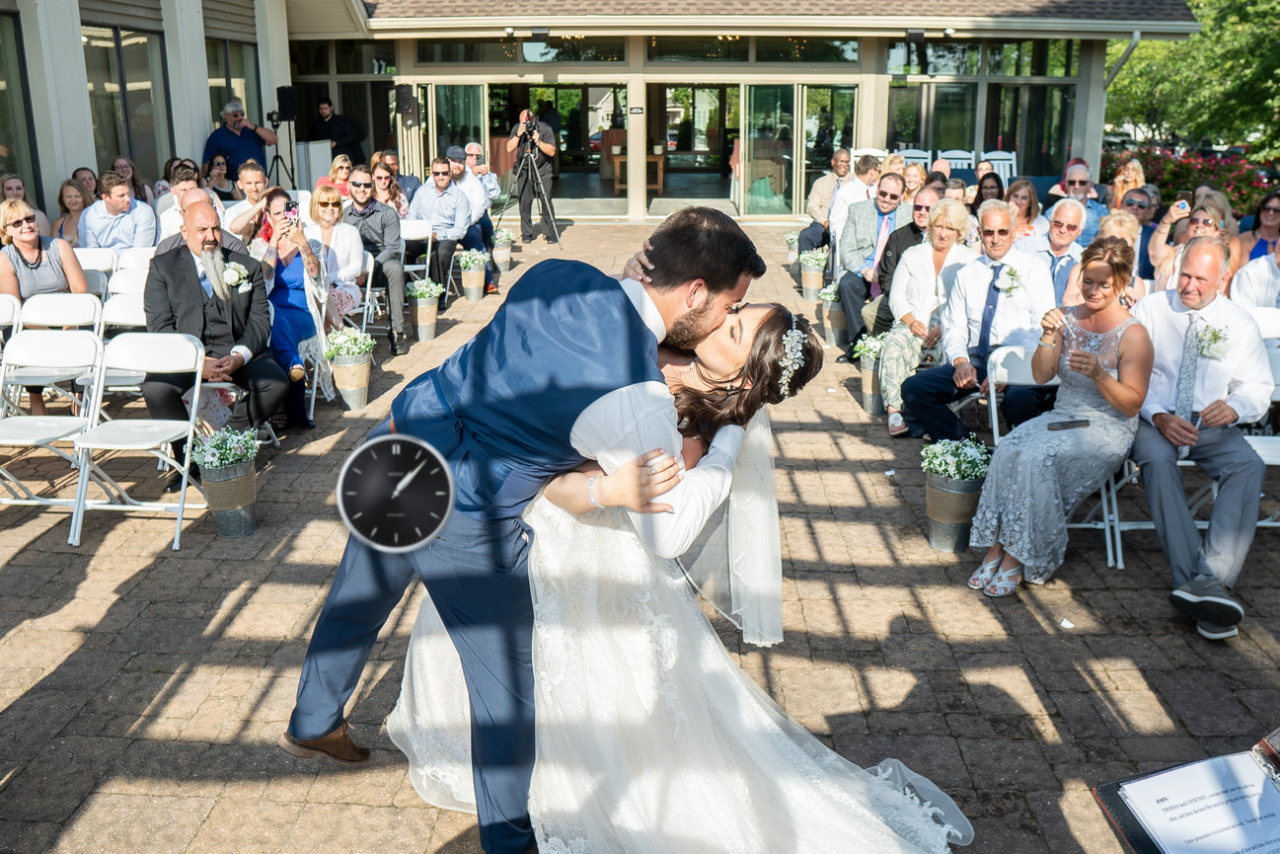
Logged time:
h=1 m=7
